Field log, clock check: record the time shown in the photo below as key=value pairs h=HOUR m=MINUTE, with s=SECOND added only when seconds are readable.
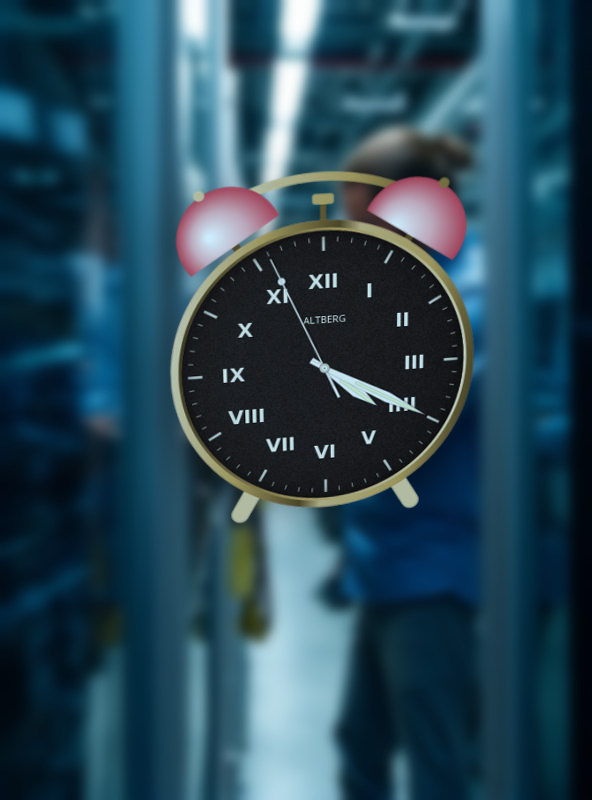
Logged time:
h=4 m=19 s=56
